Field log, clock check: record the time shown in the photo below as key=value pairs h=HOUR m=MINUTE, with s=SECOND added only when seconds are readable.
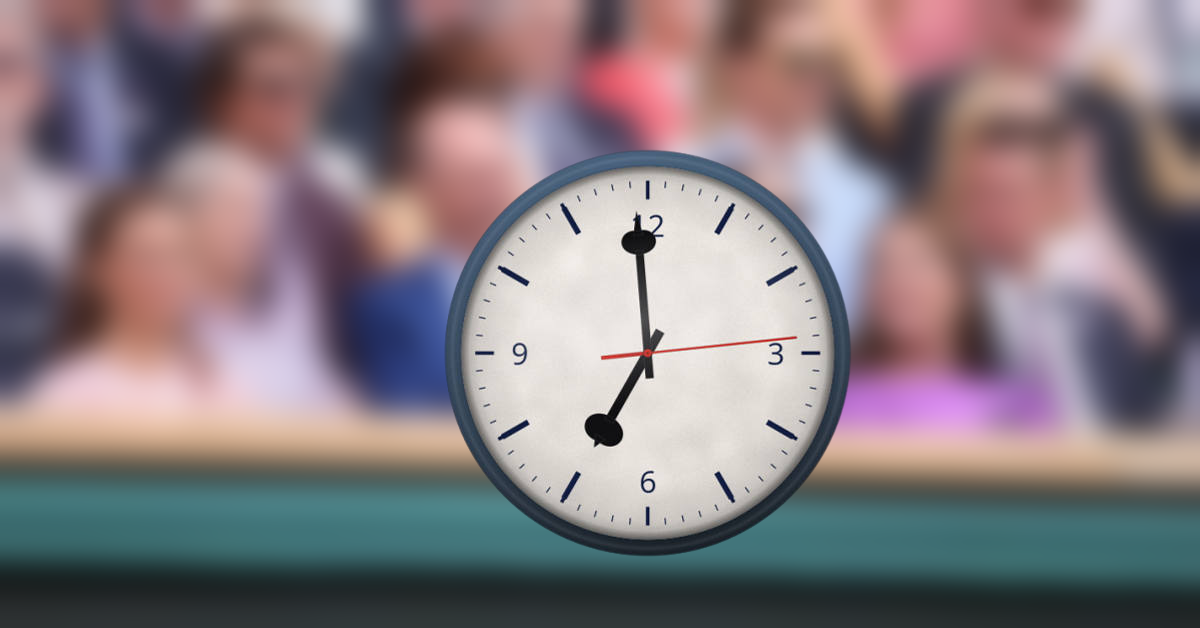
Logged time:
h=6 m=59 s=14
